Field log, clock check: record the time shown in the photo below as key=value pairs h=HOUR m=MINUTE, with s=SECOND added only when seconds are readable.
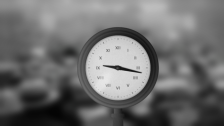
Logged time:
h=9 m=17
